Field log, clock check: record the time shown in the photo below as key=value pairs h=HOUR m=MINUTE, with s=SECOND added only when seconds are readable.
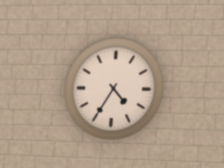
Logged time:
h=4 m=35
